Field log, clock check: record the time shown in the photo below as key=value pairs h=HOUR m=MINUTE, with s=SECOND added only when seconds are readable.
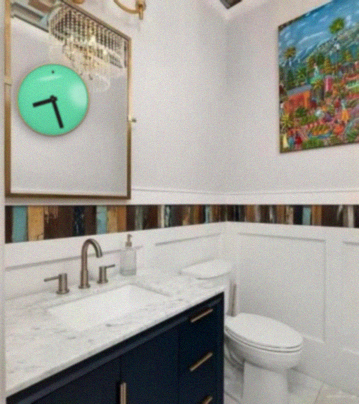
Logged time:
h=8 m=27
